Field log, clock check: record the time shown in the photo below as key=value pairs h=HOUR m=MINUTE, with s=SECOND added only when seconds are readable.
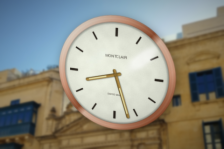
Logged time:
h=8 m=27
